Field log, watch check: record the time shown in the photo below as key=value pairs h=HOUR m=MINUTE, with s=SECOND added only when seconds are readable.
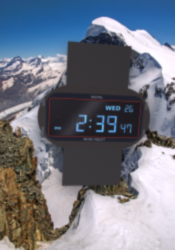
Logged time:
h=2 m=39
